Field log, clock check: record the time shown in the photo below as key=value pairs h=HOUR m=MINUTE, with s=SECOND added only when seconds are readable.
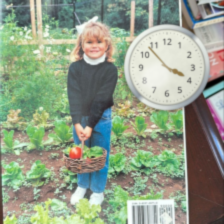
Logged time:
h=3 m=53
